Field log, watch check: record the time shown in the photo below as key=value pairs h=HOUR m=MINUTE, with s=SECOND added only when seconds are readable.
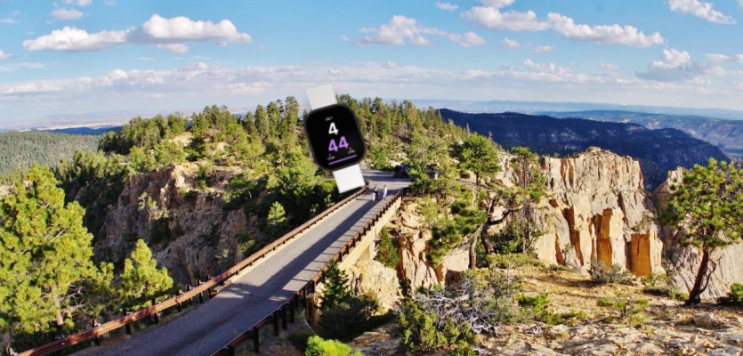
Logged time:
h=4 m=44
